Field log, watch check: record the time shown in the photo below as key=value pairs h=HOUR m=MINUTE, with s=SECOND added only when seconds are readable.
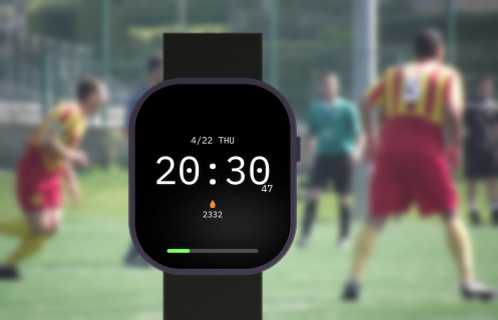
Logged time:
h=20 m=30 s=47
